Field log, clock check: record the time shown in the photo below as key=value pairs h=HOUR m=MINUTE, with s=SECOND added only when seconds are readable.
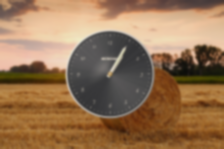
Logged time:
h=1 m=5
